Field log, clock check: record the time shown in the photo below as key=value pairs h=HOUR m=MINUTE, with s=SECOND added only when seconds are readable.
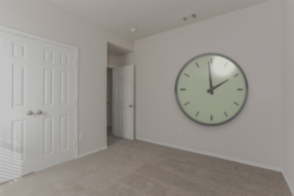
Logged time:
h=1 m=59
